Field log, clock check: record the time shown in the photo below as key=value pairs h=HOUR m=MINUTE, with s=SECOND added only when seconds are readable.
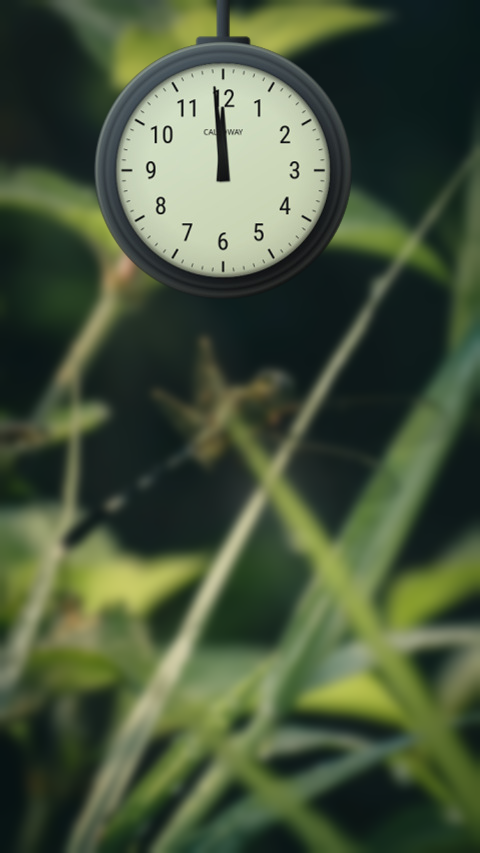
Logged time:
h=11 m=59
